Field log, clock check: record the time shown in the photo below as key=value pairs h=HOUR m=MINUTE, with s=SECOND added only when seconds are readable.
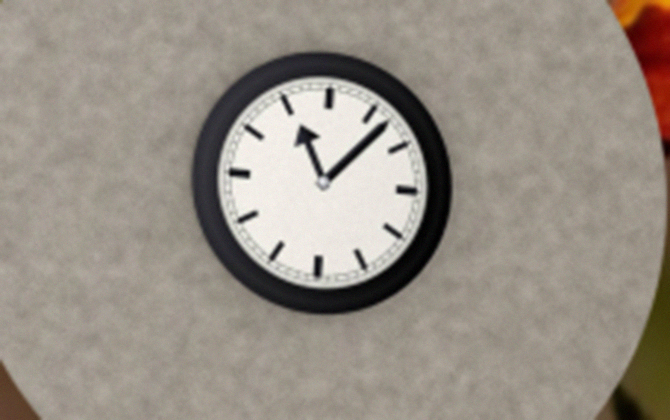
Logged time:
h=11 m=7
